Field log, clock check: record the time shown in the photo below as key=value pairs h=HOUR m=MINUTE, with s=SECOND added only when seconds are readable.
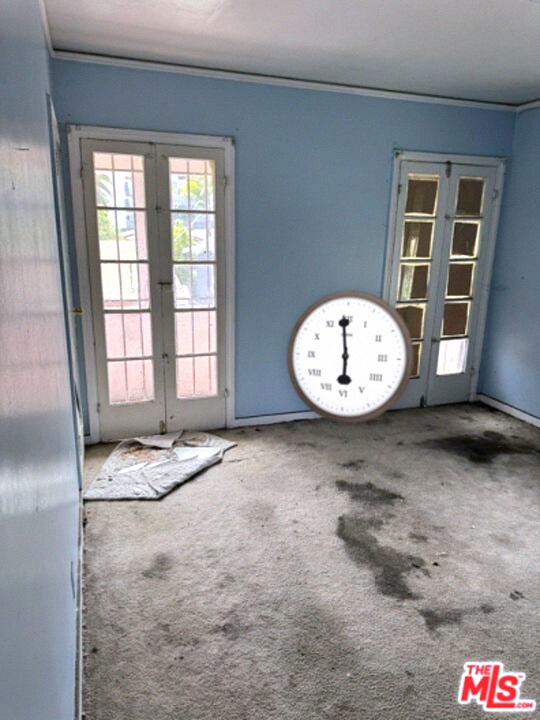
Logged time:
h=5 m=59
